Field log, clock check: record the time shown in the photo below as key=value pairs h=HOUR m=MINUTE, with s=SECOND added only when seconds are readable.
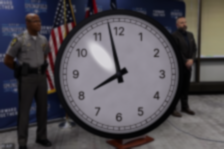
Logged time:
h=7 m=58
